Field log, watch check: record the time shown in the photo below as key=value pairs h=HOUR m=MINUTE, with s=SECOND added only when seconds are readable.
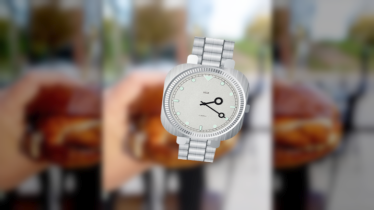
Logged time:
h=2 m=20
